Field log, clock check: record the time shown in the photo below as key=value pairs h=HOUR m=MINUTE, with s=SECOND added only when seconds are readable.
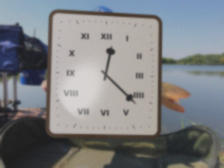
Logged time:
h=12 m=22
